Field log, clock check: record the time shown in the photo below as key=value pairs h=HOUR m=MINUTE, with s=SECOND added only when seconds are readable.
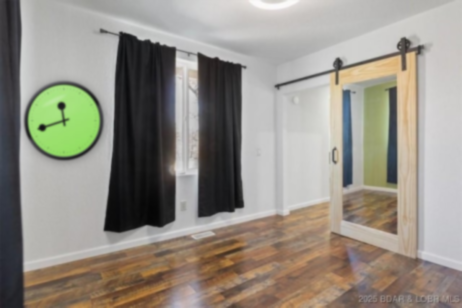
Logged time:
h=11 m=42
